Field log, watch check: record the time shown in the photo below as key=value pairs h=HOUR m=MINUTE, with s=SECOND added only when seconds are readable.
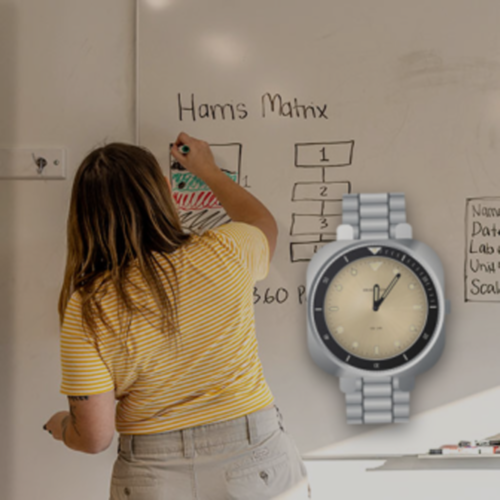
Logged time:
h=12 m=6
